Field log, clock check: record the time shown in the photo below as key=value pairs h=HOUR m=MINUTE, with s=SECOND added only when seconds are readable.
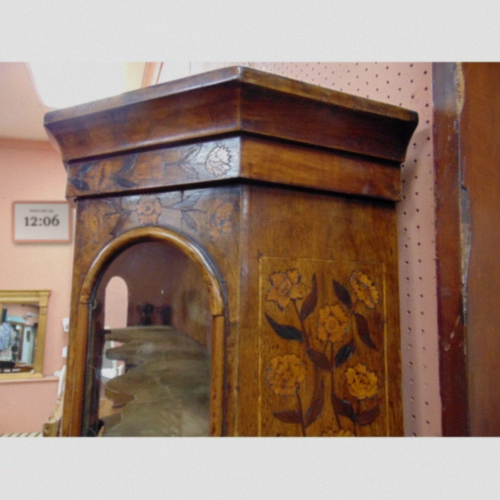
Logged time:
h=12 m=6
